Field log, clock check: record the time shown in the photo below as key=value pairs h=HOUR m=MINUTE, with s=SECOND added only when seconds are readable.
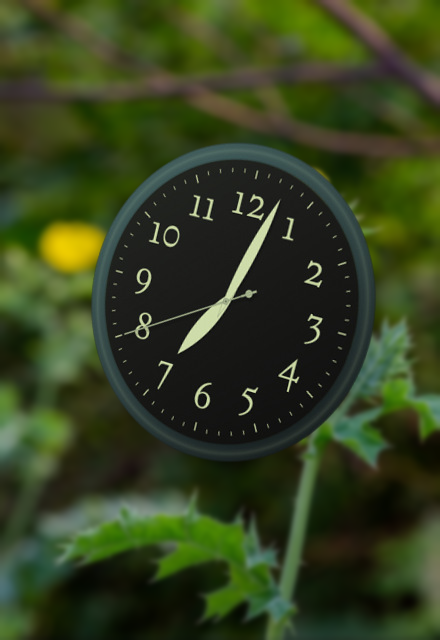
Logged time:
h=7 m=2 s=40
